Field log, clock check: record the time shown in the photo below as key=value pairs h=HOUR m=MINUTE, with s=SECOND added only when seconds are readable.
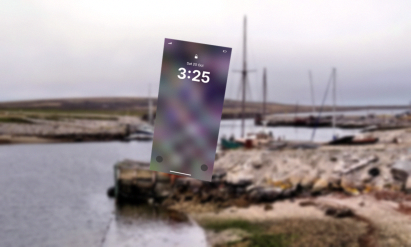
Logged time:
h=3 m=25
